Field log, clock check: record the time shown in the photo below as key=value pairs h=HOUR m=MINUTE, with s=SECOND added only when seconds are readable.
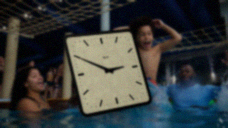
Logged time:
h=2 m=50
